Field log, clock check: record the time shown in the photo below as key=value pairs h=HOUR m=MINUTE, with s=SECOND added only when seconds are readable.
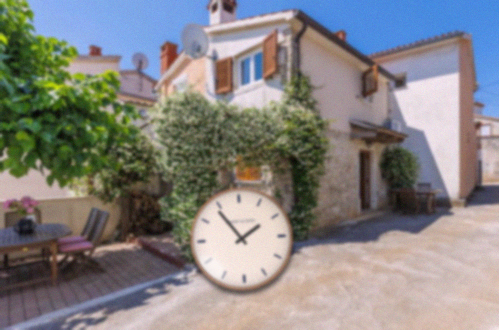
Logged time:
h=1 m=54
